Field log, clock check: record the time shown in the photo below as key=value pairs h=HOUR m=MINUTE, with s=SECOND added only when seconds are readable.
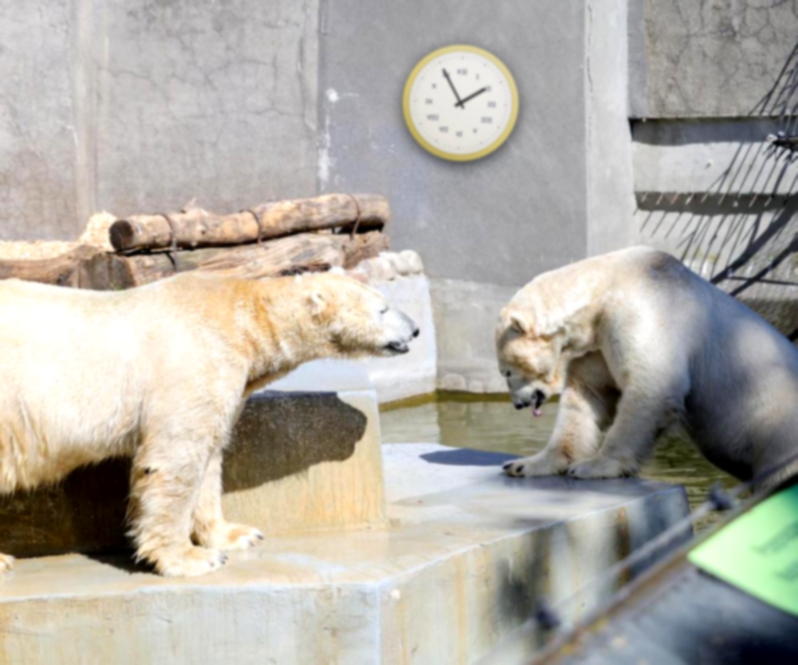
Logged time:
h=1 m=55
